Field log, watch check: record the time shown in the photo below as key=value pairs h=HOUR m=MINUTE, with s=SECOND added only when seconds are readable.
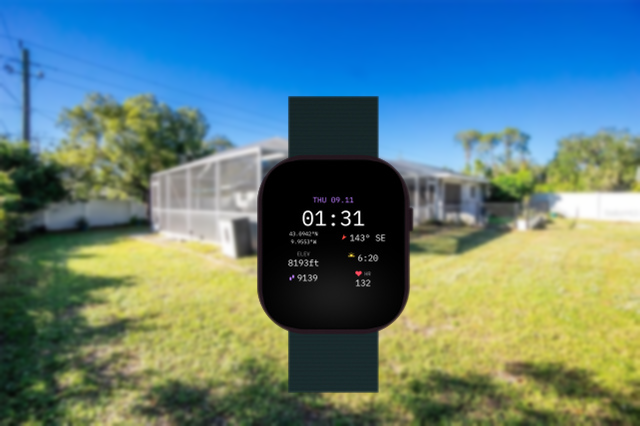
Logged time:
h=1 m=31
